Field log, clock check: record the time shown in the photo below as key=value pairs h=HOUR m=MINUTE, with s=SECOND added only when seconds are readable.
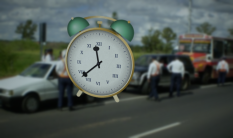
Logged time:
h=11 m=38
